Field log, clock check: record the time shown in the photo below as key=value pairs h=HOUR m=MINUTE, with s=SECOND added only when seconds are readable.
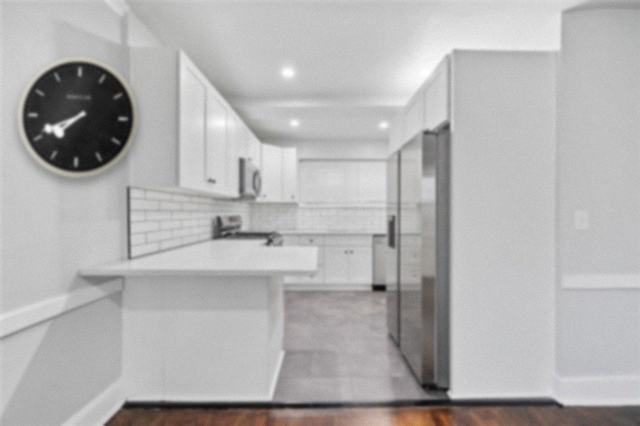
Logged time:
h=7 m=41
